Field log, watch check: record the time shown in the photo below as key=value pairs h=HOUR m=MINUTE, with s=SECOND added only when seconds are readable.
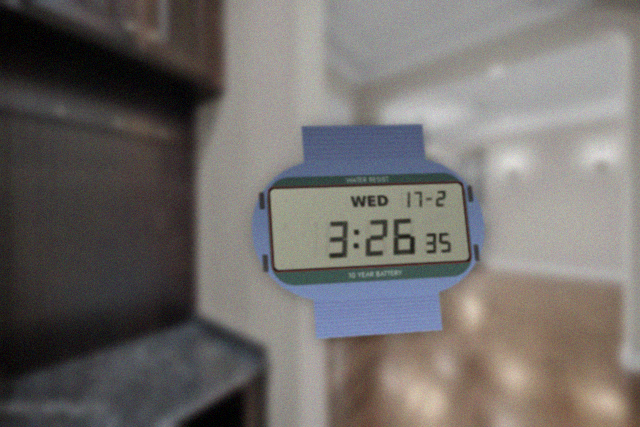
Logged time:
h=3 m=26 s=35
